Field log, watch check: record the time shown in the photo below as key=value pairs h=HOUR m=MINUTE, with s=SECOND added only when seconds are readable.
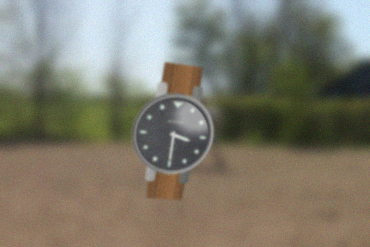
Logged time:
h=3 m=30
